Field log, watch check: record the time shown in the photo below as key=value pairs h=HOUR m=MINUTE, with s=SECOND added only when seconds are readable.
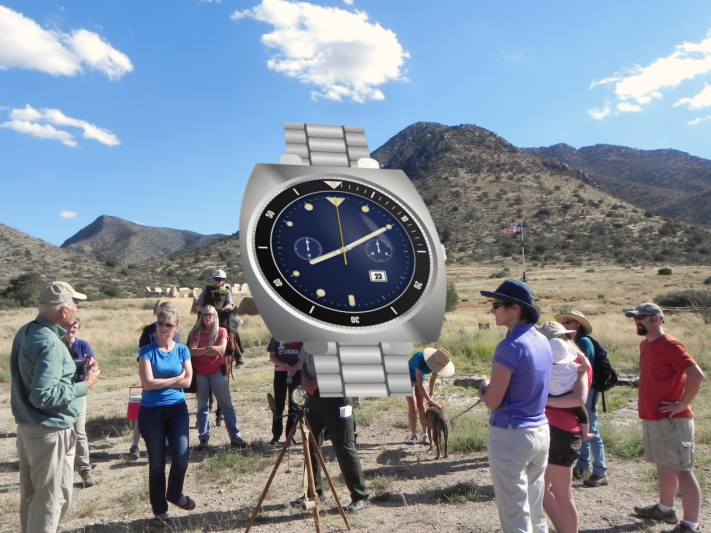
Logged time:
h=8 m=10
